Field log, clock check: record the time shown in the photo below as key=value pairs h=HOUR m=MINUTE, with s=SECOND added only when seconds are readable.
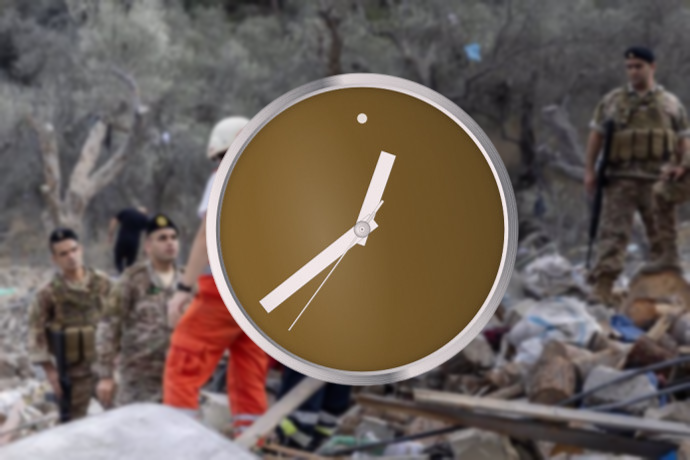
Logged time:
h=12 m=38 s=36
